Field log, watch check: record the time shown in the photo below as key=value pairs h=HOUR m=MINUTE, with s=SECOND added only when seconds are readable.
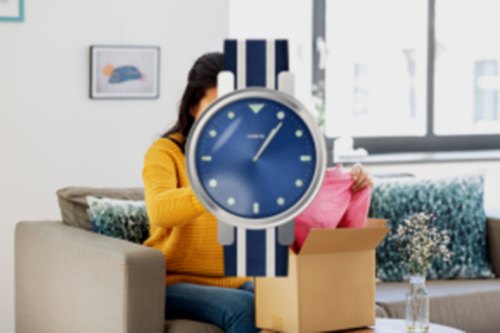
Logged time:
h=1 m=6
